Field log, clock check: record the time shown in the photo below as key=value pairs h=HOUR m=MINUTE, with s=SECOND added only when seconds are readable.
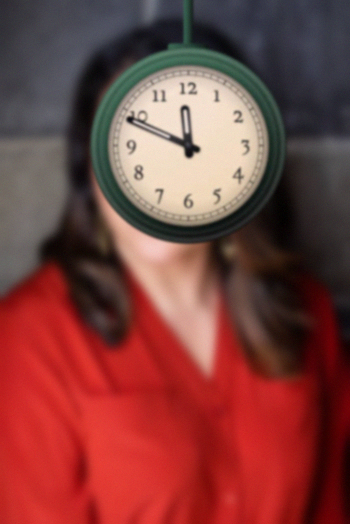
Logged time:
h=11 m=49
